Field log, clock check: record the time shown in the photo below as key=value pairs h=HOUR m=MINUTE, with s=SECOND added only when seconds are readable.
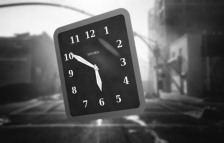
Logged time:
h=5 m=51
